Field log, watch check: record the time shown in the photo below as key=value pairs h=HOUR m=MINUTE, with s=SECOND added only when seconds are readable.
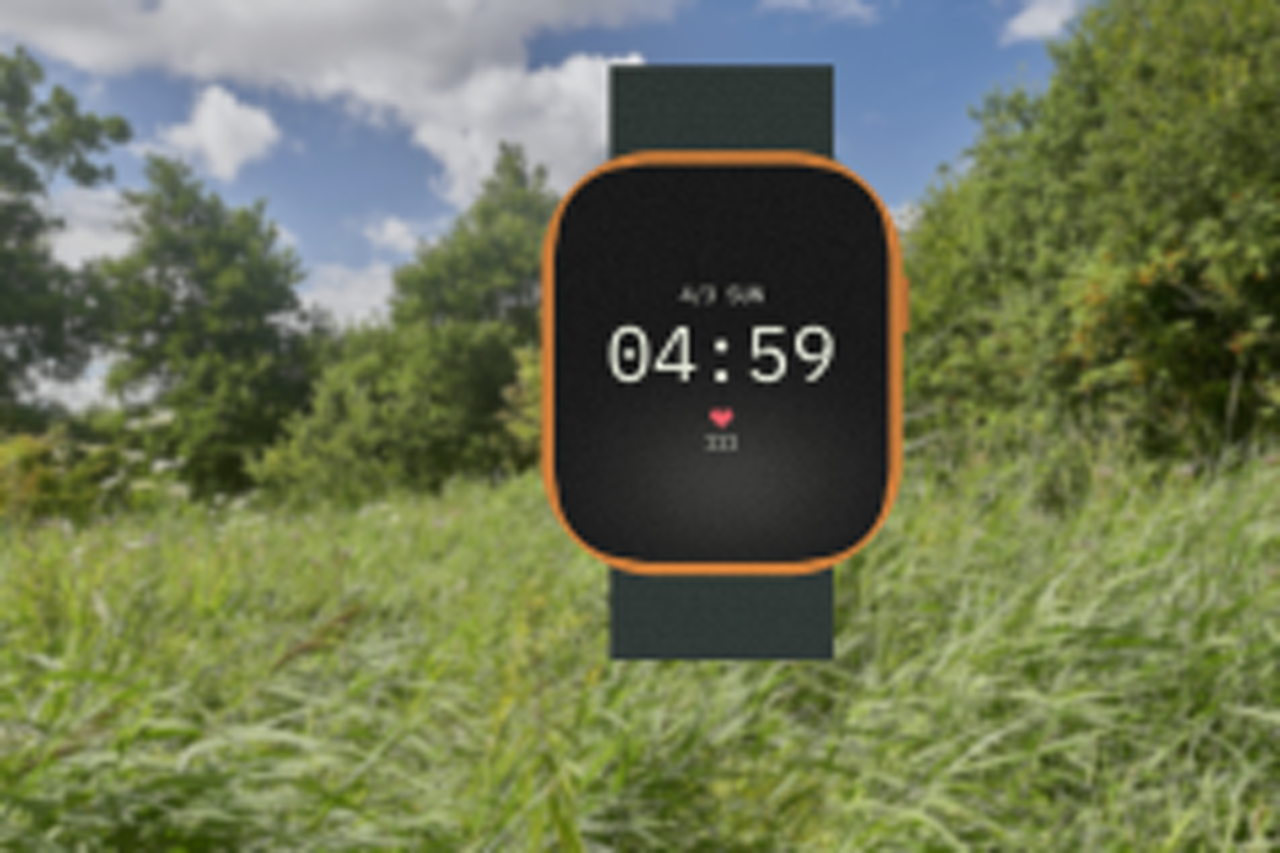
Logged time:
h=4 m=59
